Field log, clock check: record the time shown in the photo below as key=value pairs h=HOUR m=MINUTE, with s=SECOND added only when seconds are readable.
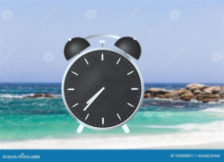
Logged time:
h=7 m=37
